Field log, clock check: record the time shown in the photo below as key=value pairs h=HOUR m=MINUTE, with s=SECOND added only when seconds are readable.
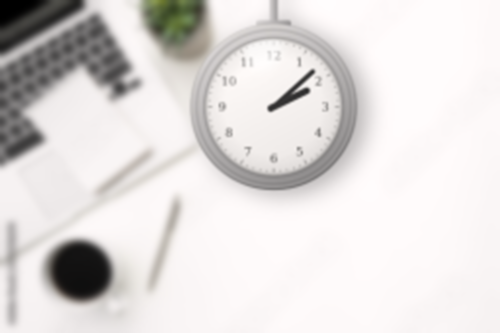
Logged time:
h=2 m=8
